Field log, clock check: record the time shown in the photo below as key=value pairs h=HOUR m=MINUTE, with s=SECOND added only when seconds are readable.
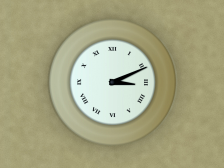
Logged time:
h=3 m=11
